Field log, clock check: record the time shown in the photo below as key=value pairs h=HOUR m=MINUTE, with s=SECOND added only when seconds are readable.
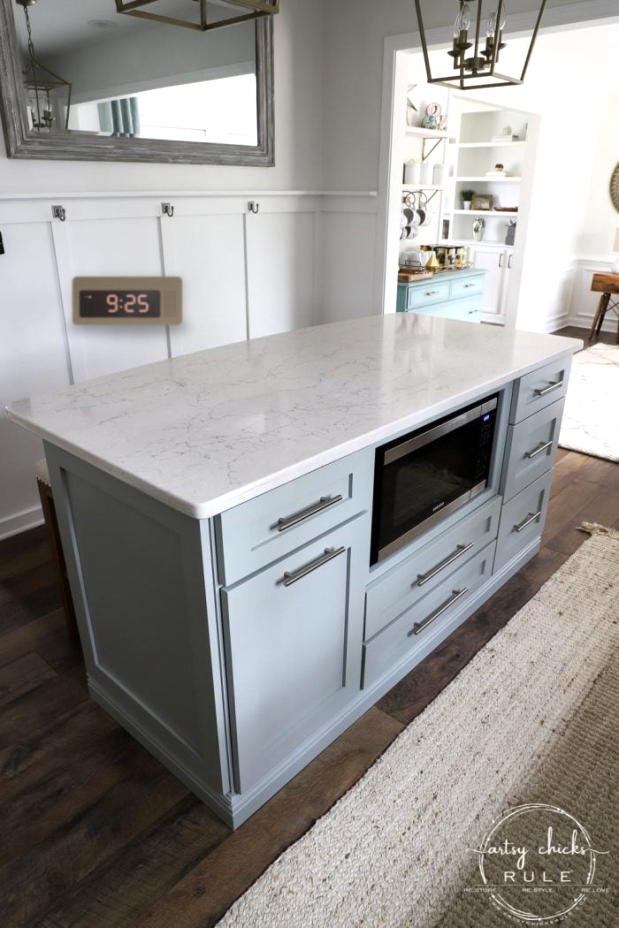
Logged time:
h=9 m=25
